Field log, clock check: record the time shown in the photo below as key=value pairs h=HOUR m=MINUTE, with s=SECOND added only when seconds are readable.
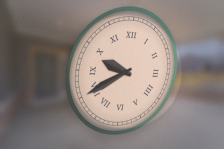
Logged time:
h=9 m=40
